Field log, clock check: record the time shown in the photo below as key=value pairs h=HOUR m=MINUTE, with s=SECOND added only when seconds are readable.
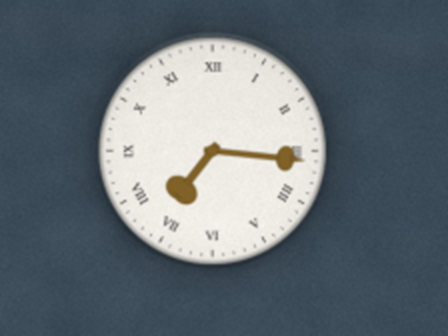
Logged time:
h=7 m=16
